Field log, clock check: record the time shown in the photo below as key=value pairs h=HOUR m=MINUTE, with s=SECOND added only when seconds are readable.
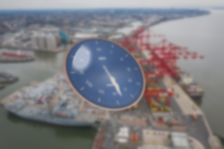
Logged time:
h=5 m=28
